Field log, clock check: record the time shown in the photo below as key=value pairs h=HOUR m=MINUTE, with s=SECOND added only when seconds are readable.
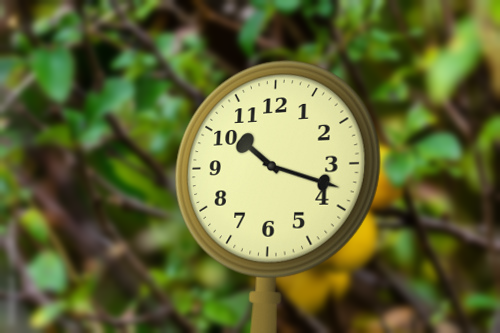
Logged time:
h=10 m=18
